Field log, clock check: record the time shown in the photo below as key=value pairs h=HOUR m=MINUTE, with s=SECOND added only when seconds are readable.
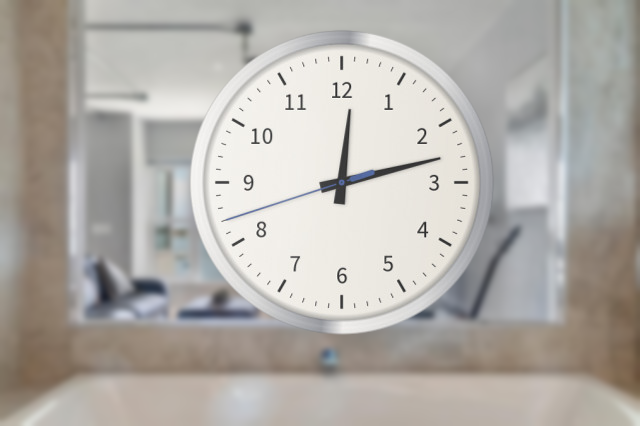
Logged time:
h=12 m=12 s=42
